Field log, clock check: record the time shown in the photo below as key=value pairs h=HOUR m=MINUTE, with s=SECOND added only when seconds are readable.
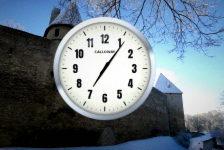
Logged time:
h=7 m=6
